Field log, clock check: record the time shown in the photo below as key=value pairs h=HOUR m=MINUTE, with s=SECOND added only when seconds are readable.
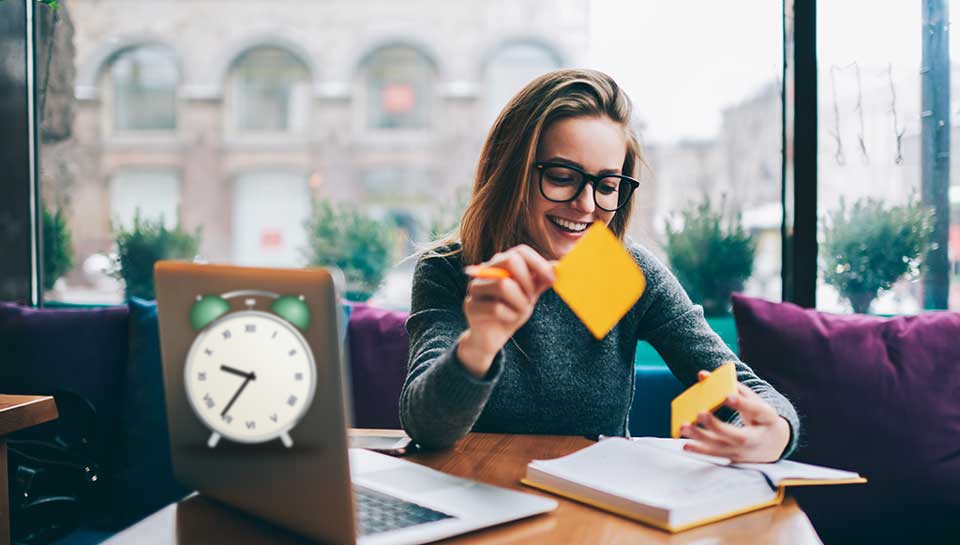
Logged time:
h=9 m=36
